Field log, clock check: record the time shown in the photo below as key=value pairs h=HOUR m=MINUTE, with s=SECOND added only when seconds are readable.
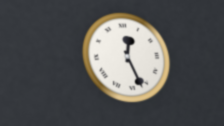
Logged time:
h=12 m=27
